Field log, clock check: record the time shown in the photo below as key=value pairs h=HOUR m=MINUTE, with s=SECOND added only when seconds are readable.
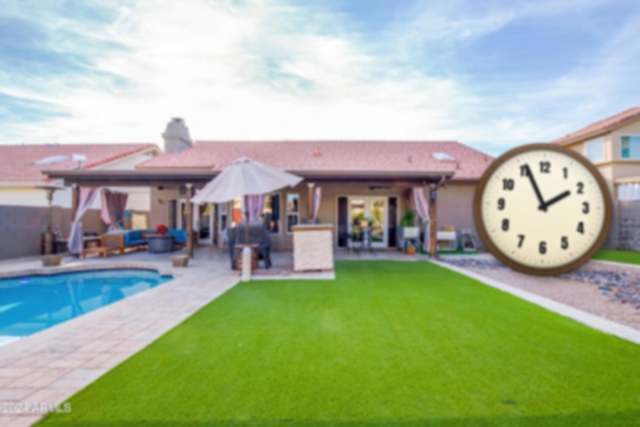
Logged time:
h=1 m=56
